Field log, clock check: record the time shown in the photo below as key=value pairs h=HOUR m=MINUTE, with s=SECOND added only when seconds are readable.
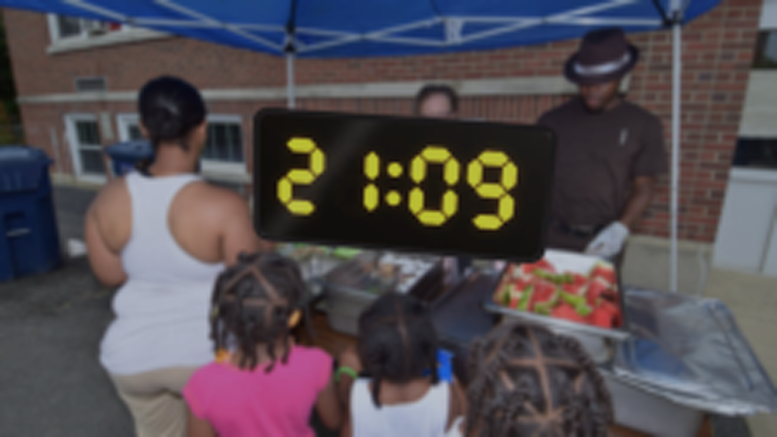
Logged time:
h=21 m=9
